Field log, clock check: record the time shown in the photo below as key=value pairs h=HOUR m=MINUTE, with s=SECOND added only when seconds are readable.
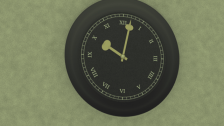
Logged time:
h=10 m=2
